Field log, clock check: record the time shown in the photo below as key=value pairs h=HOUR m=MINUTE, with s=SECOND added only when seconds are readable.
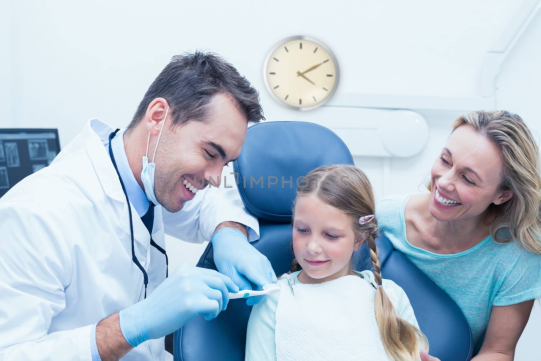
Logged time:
h=4 m=10
